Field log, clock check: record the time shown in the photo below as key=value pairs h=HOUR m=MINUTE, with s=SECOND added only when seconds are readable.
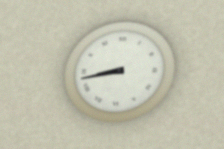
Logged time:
h=8 m=43
